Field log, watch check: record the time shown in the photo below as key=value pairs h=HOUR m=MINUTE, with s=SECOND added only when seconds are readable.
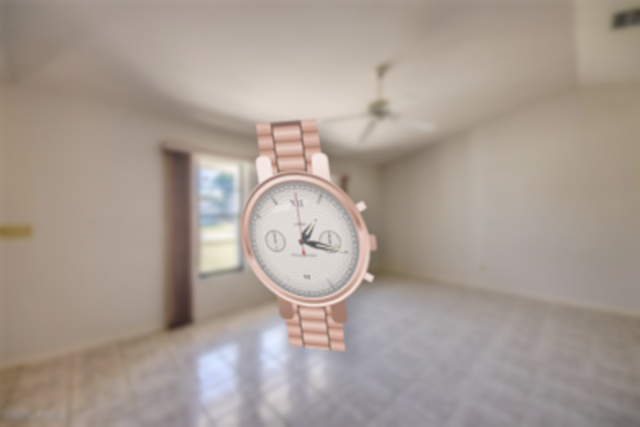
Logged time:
h=1 m=17
